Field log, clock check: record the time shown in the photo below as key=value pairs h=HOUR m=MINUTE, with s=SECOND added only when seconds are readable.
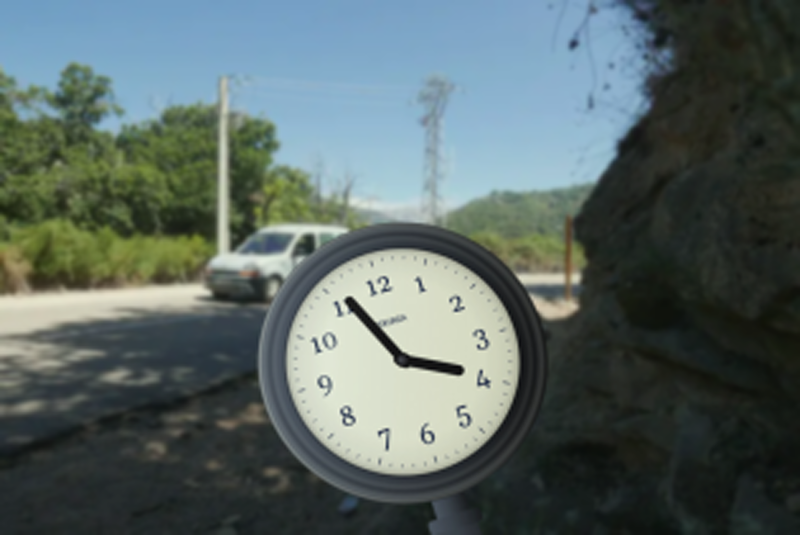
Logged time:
h=3 m=56
